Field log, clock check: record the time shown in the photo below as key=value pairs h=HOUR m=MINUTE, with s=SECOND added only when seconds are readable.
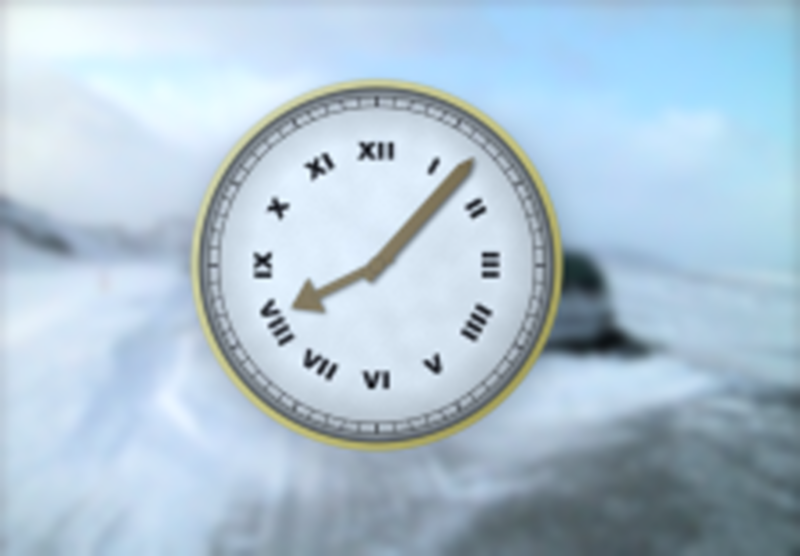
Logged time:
h=8 m=7
